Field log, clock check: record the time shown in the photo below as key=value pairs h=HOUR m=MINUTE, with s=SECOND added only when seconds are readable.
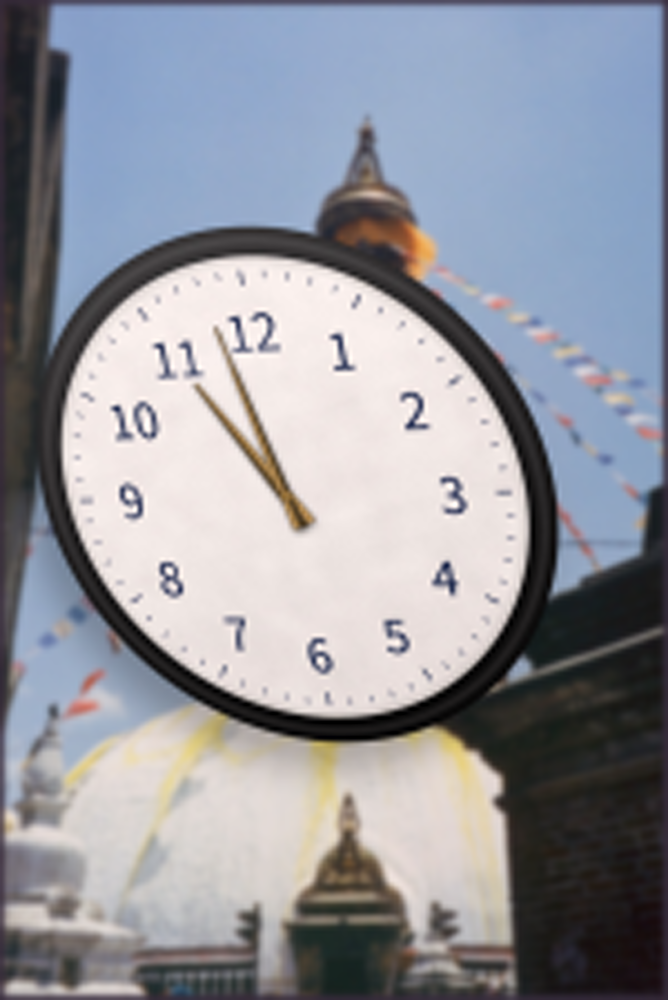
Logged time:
h=10 m=58
